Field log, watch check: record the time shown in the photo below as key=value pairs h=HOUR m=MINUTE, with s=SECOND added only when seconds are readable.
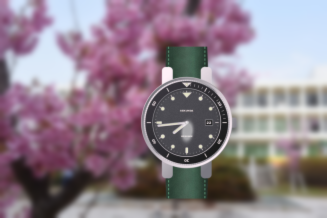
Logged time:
h=7 m=44
